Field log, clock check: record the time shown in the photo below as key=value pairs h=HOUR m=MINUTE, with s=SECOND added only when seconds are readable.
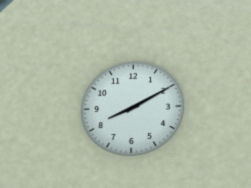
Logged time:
h=8 m=10
